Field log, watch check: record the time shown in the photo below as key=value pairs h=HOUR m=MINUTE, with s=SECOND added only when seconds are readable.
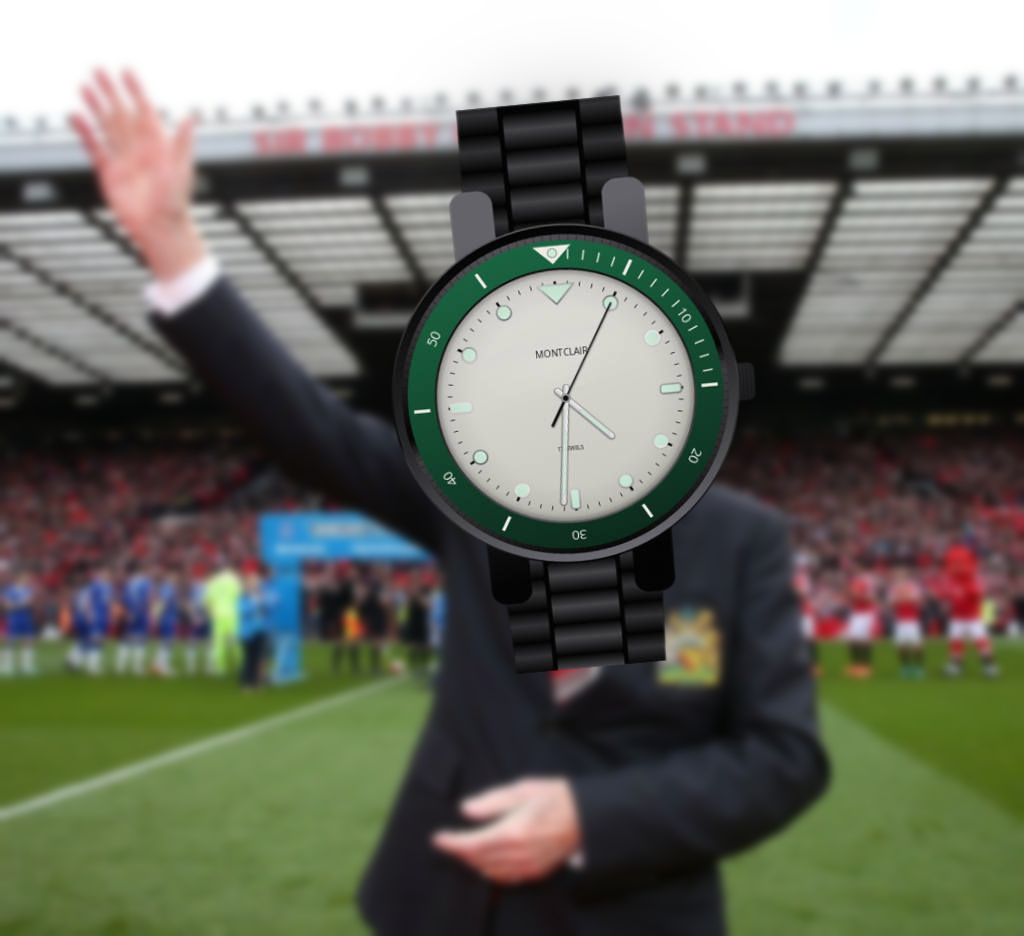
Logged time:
h=4 m=31 s=5
